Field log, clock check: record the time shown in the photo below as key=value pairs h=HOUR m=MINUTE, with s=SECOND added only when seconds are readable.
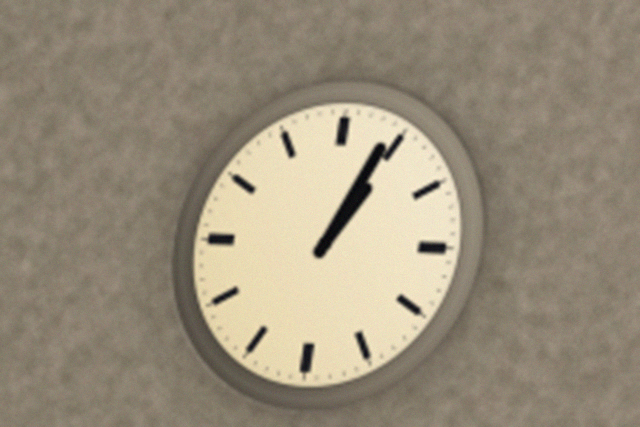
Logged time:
h=1 m=4
